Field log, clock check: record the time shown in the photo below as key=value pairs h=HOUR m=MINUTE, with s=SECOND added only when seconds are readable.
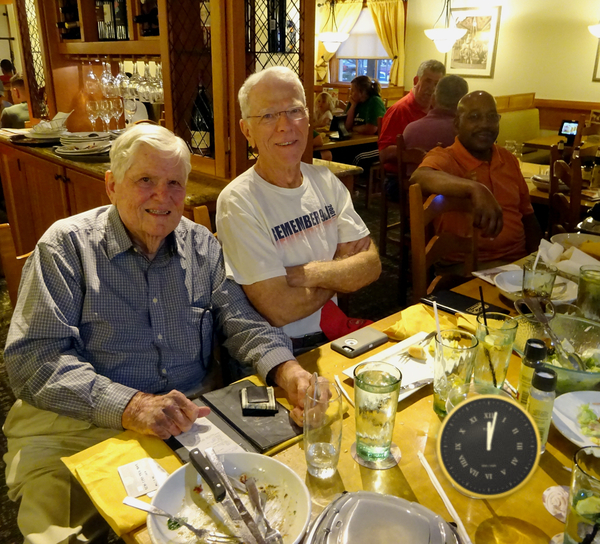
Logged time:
h=12 m=2
